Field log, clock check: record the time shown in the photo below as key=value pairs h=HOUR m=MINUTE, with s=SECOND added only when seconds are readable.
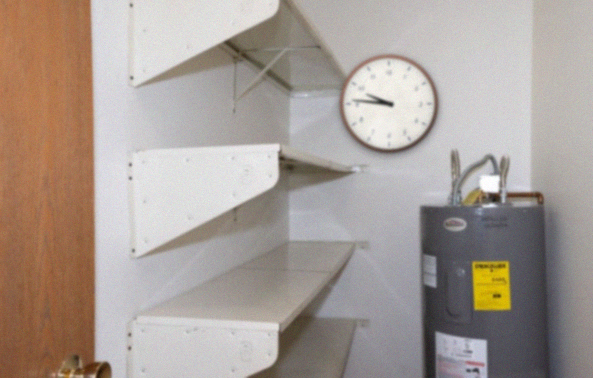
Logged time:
h=9 m=46
